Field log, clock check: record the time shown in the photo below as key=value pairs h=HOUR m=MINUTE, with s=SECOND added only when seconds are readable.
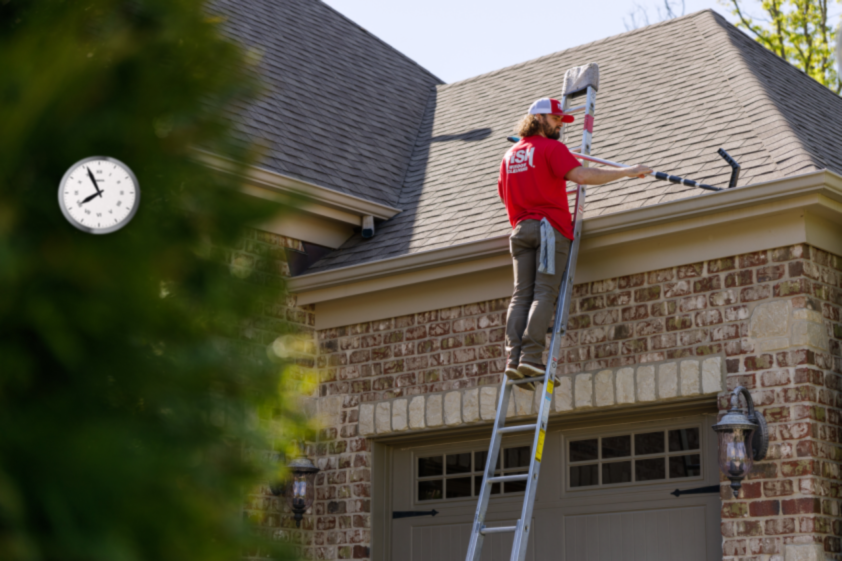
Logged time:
h=7 m=56
